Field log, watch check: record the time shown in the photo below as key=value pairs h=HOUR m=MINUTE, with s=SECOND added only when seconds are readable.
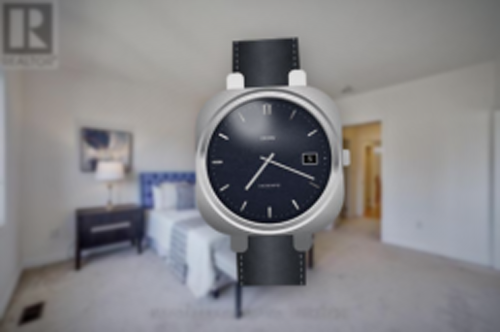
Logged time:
h=7 m=19
